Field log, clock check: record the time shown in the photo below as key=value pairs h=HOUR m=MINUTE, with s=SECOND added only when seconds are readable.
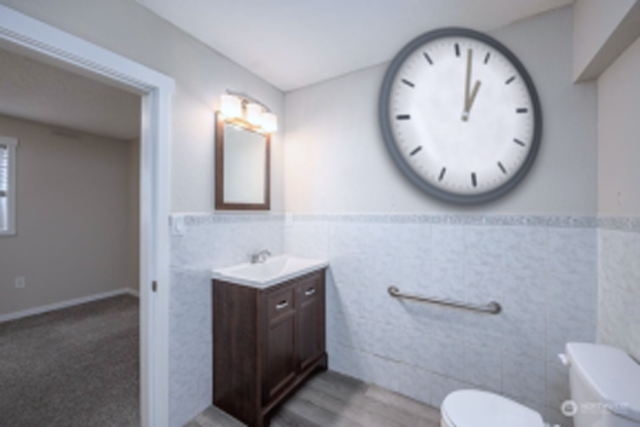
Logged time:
h=1 m=2
